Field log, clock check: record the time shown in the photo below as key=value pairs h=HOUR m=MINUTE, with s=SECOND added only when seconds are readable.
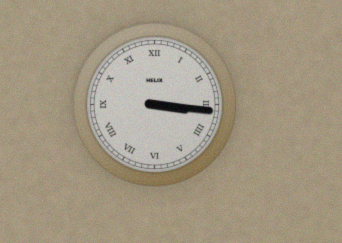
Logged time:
h=3 m=16
